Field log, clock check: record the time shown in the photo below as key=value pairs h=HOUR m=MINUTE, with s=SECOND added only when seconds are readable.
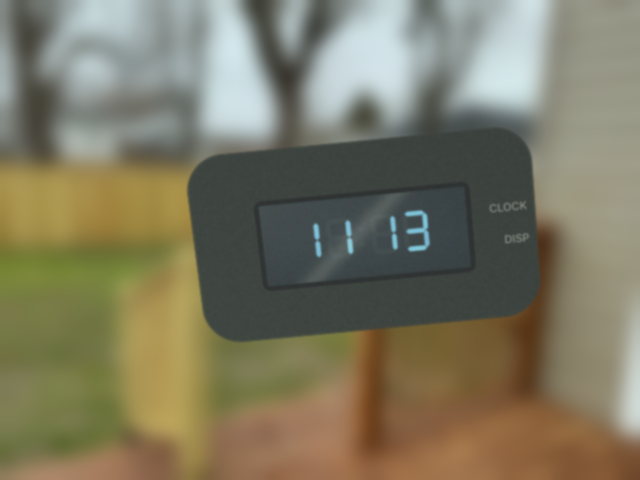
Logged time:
h=11 m=13
